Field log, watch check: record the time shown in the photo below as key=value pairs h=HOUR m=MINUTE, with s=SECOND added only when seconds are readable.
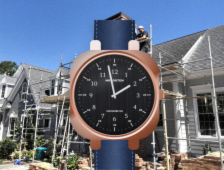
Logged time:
h=1 m=58
